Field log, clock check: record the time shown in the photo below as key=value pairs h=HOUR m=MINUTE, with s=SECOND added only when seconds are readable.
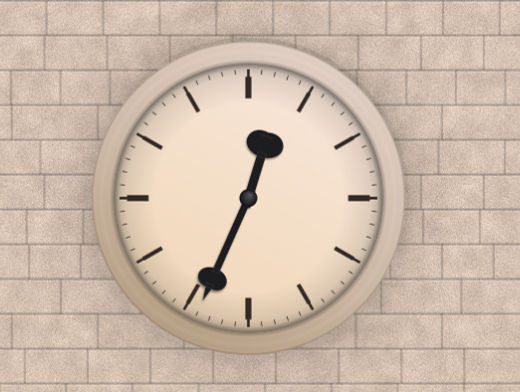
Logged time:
h=12 m=34
